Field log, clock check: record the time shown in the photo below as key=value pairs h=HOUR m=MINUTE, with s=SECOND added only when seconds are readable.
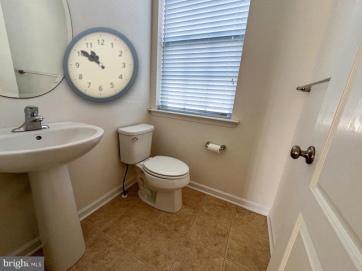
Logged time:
h=10 m=51
